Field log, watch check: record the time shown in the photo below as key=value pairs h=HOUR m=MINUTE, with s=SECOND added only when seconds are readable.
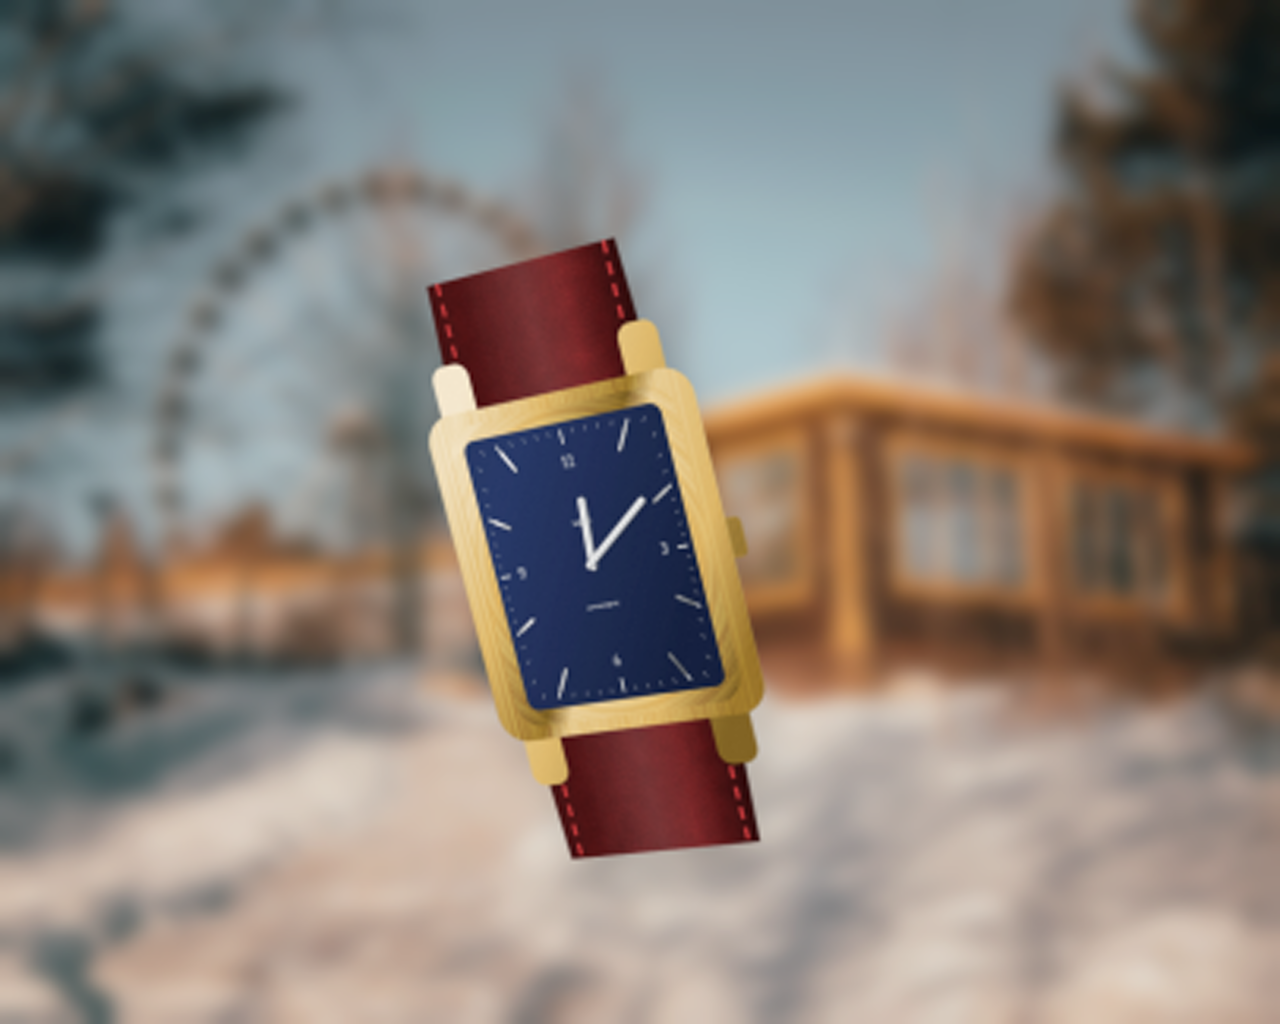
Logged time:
h=12 m=9
